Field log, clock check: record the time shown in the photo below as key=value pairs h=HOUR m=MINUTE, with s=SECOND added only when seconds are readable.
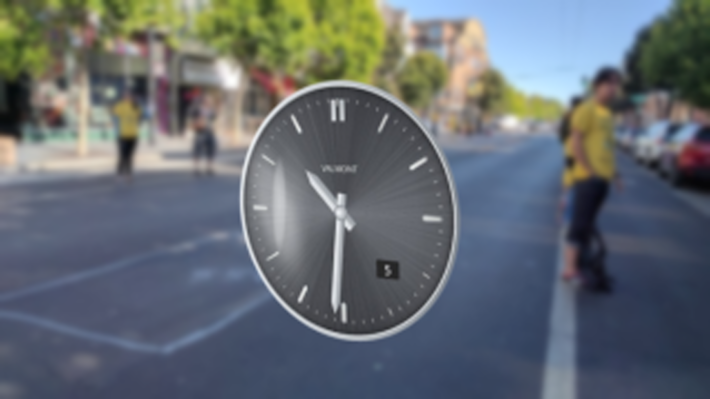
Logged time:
h=10 m=31
